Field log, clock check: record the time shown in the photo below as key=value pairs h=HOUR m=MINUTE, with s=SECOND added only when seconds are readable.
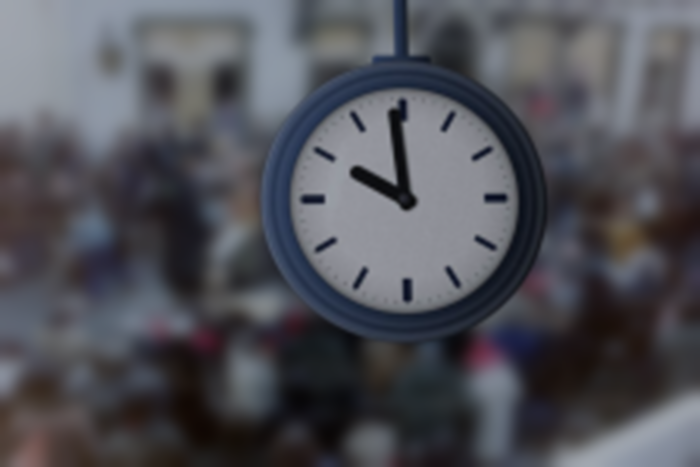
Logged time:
h=9 m=59
